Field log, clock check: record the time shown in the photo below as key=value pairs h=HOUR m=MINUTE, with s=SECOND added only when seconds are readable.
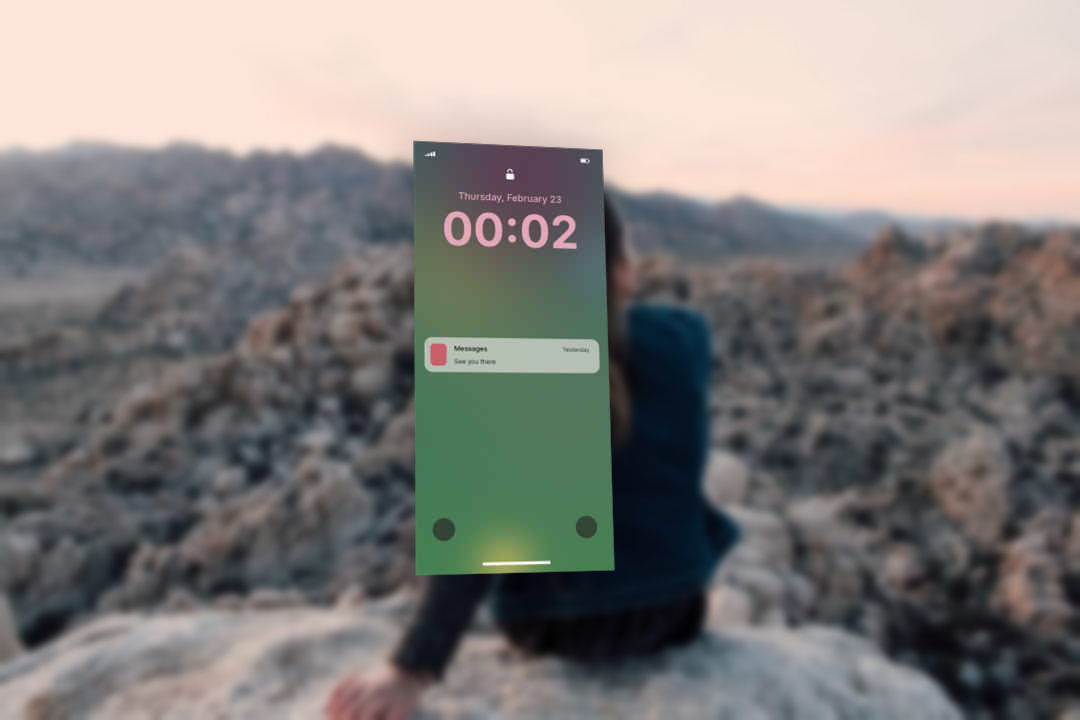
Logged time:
h=0 m=2
